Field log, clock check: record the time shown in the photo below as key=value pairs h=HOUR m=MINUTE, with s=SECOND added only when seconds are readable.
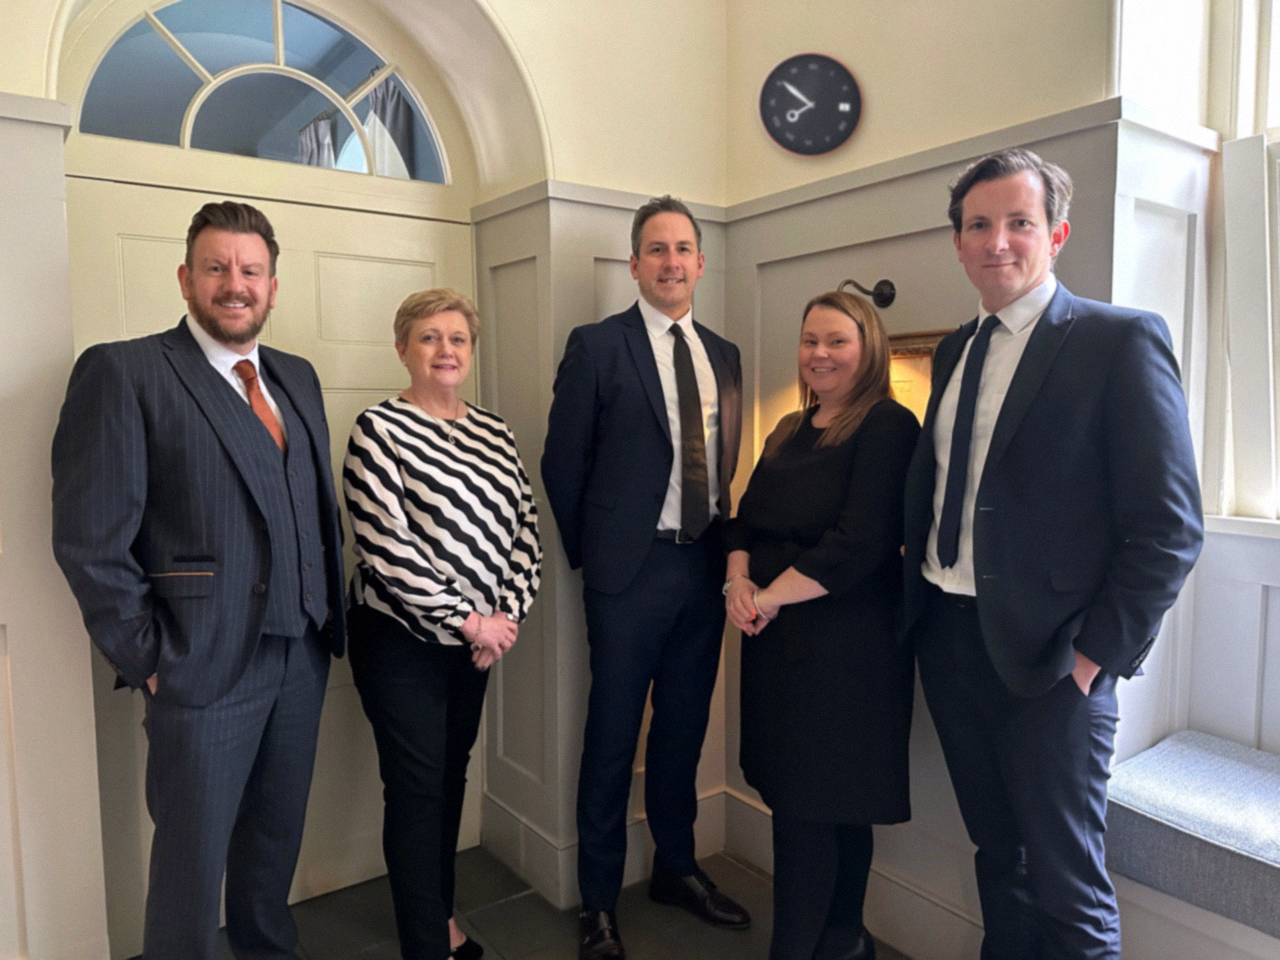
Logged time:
h=7 m=51
